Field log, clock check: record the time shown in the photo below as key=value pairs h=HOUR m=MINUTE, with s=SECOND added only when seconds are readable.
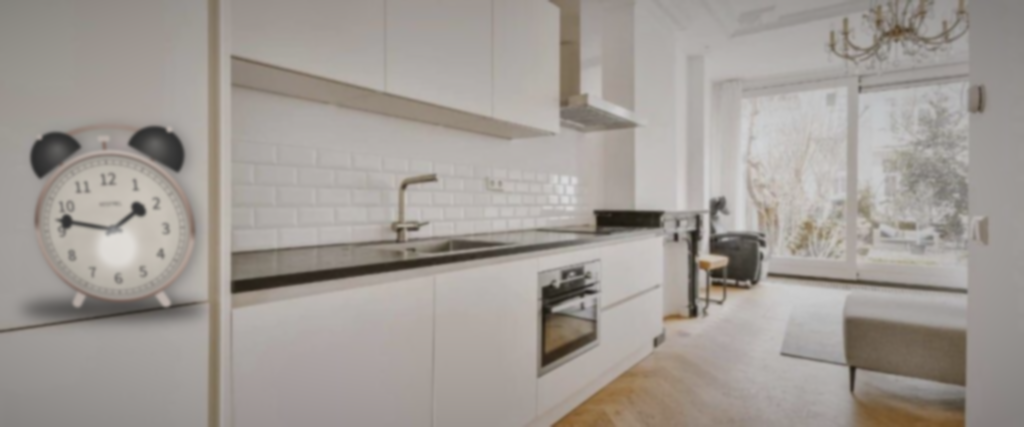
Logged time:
h=1 m=47
